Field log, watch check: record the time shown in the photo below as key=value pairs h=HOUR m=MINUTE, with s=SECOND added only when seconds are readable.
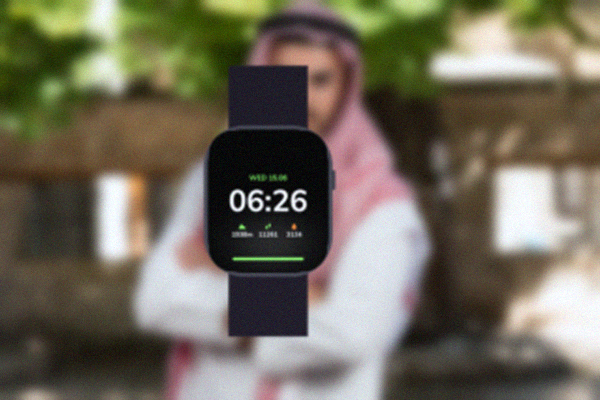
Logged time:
h=6 m=26
